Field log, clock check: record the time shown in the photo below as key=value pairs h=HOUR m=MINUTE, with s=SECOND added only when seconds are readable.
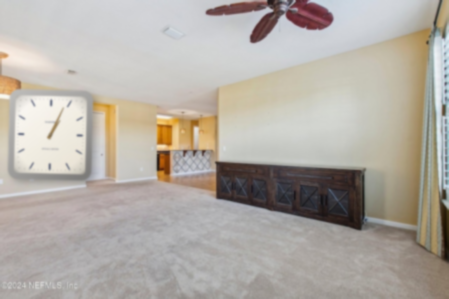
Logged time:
h=1 m=4
